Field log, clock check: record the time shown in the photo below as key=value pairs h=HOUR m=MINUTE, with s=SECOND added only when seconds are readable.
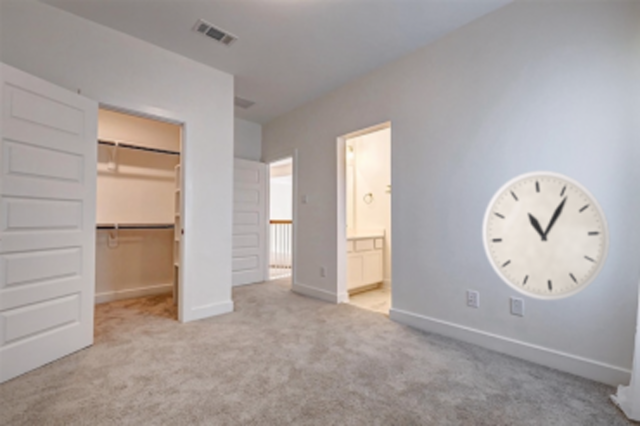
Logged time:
h=11 m=6
